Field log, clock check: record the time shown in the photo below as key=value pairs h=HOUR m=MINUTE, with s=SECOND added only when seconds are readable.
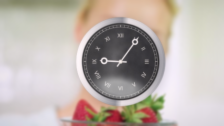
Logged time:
h=9 m=6
